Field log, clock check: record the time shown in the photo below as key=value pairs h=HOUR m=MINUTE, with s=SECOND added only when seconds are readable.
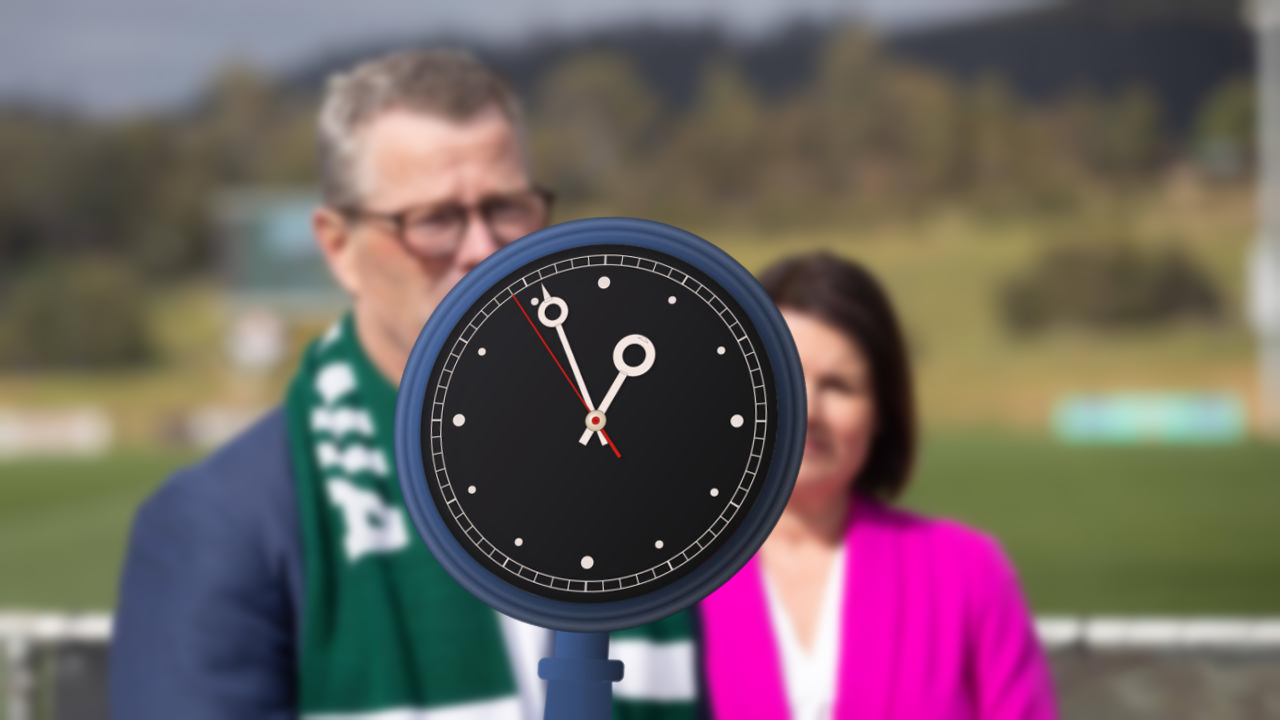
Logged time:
h=12 m=55 s=54
